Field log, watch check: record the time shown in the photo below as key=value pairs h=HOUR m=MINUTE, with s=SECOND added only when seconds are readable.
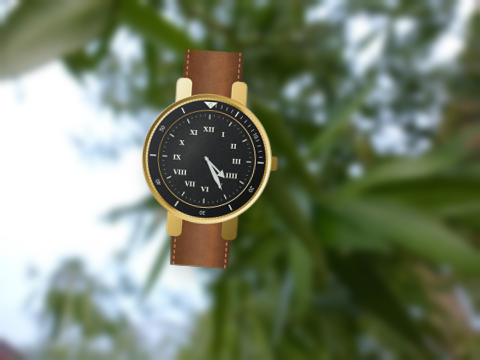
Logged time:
h=4 m=25
